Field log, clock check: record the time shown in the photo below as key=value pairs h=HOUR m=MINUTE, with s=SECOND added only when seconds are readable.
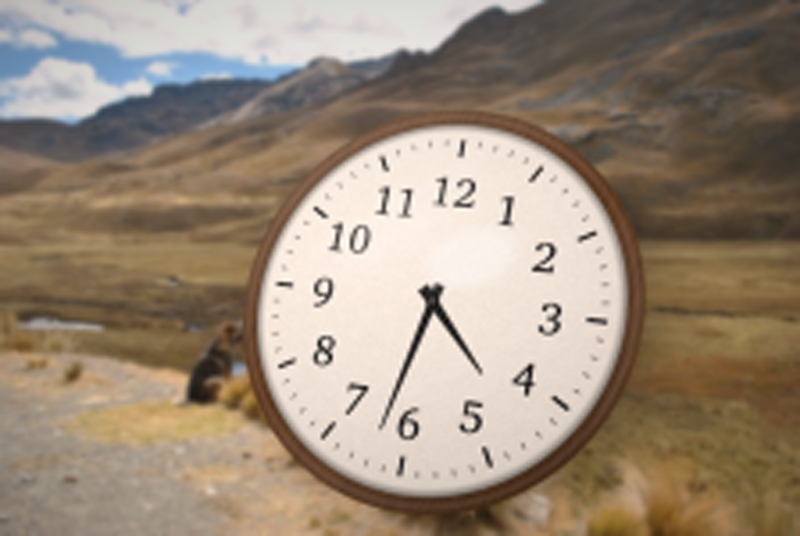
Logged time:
h=4 m=32
